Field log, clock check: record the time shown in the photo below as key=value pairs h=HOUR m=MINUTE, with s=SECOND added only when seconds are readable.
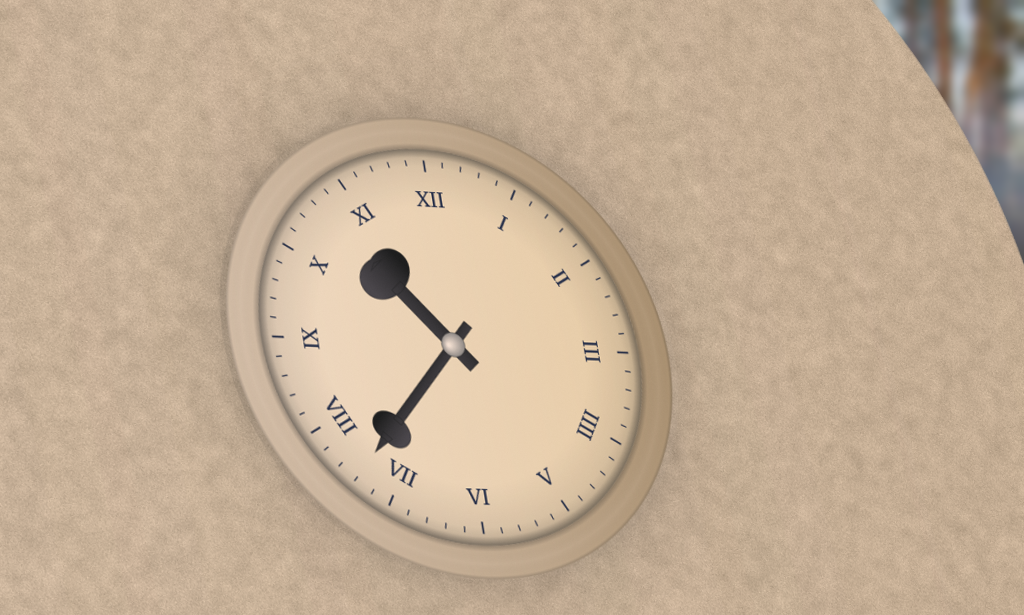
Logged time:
h=10 m=37
